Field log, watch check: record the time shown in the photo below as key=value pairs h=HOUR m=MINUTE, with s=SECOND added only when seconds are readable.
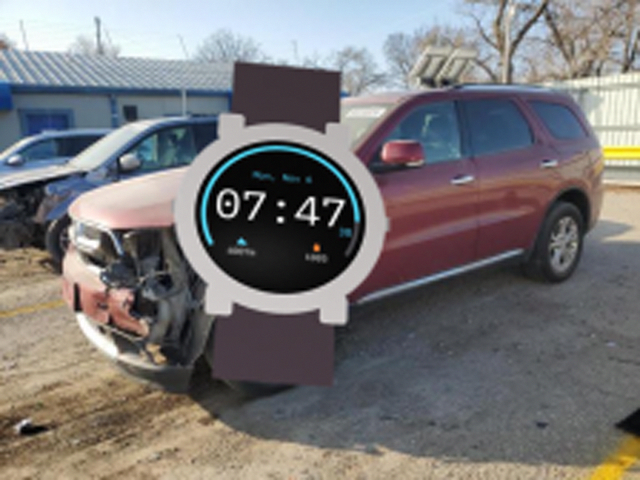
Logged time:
h=7 m=47
